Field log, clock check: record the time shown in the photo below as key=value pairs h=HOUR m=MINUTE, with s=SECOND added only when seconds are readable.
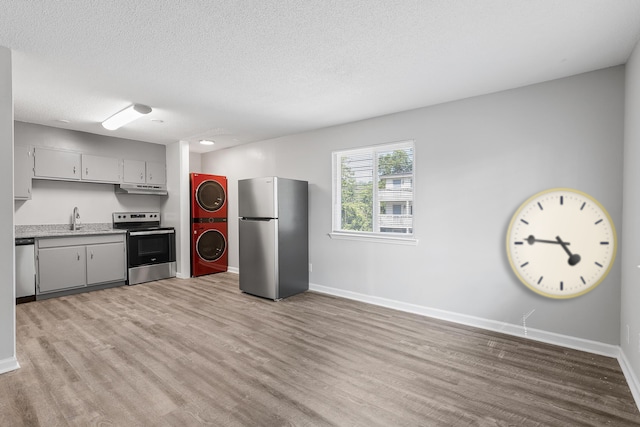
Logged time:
h=4 m=46
